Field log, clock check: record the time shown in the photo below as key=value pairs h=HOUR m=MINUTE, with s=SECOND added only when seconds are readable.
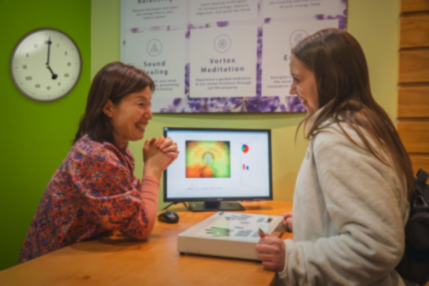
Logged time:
h=5 m=1
